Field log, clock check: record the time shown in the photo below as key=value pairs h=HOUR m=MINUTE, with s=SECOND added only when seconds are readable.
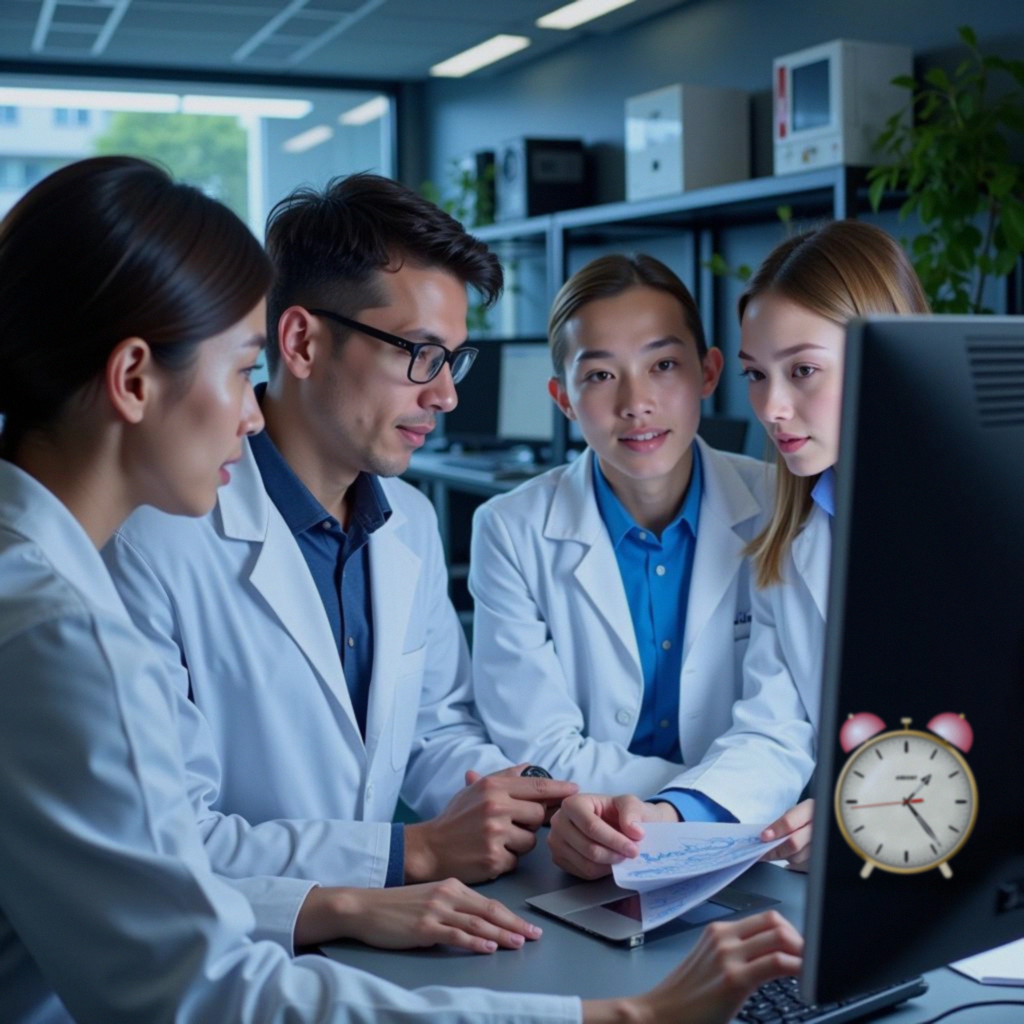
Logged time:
h=1 m=23 s=44
